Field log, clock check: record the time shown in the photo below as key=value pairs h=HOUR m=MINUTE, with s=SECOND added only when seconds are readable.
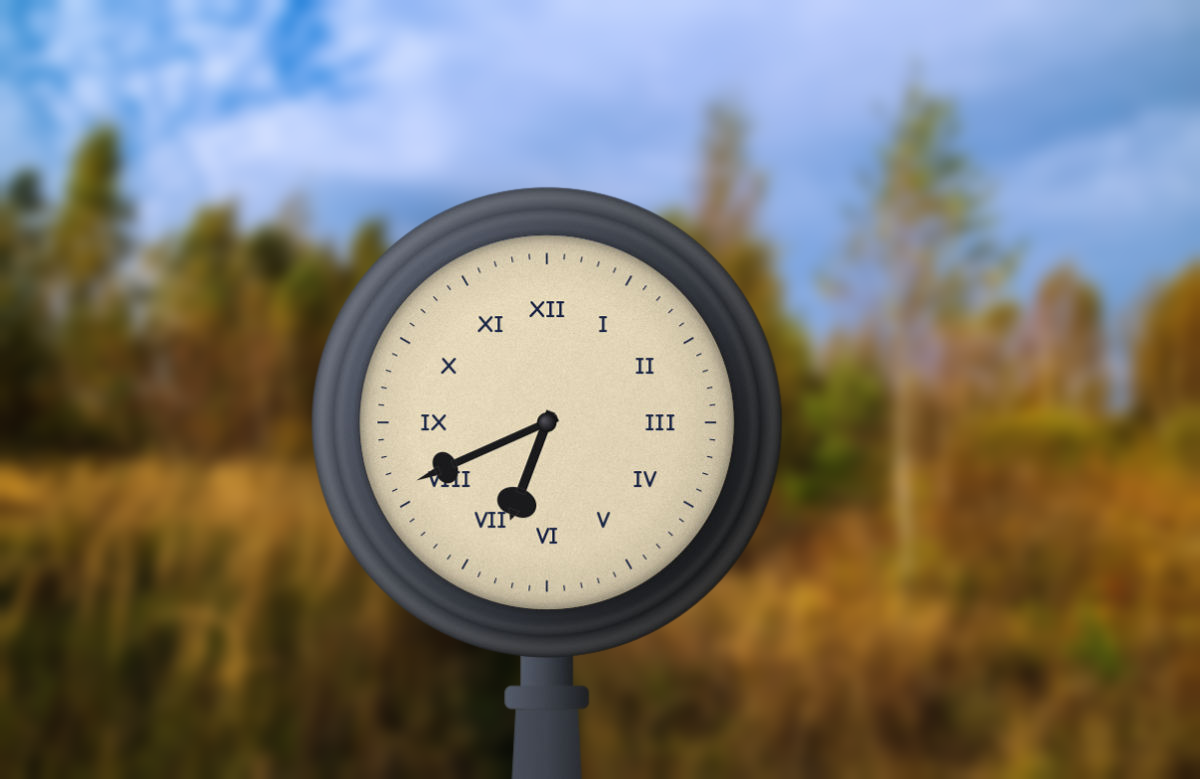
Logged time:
h=6 m=41
